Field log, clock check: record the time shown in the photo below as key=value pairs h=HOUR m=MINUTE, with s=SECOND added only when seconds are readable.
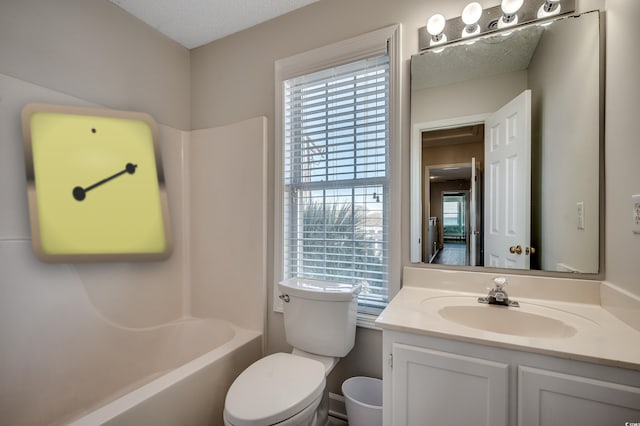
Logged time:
h=8 m=11
